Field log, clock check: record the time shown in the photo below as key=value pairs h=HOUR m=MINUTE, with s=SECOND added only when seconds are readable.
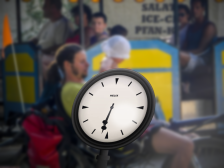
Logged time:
h=6 m=32
